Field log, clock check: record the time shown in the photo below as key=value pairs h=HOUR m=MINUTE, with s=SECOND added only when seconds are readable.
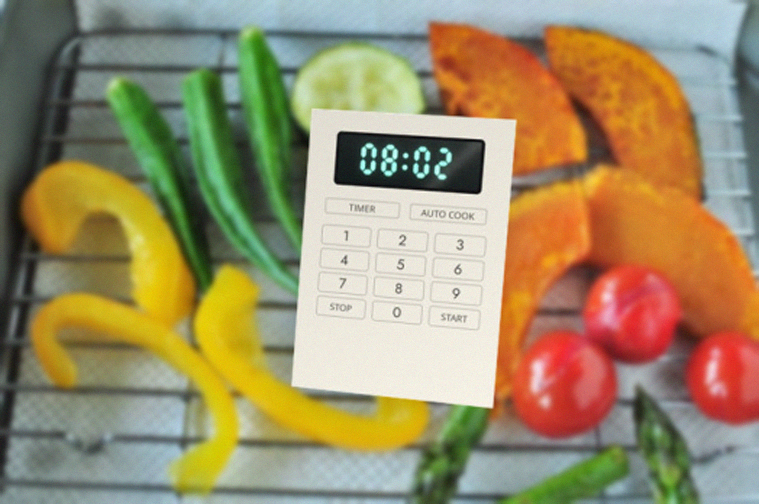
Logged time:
h=8 m=2
